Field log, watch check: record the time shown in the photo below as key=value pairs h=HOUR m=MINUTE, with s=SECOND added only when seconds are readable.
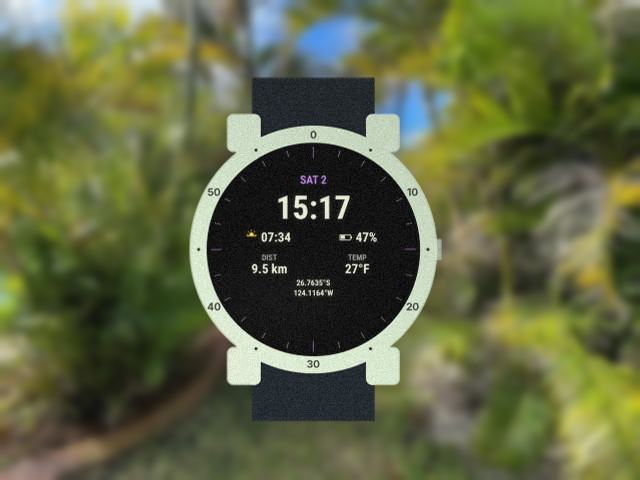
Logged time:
h=15 m=17
